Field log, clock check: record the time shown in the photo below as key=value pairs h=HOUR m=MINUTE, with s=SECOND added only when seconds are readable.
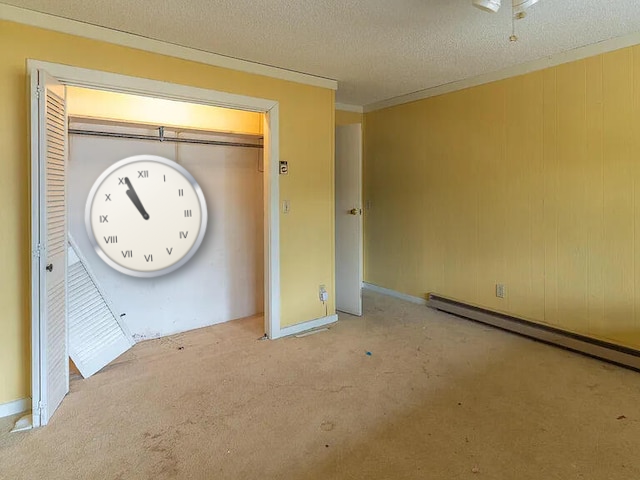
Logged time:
h=10 m=56
